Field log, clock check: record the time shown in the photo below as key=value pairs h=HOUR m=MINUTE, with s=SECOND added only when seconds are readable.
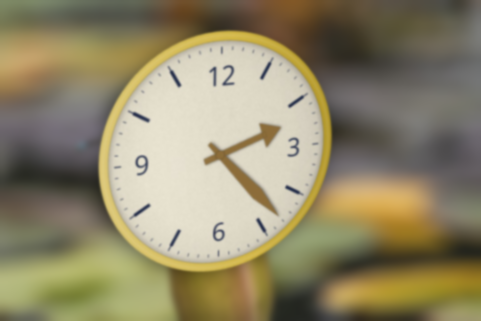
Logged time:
h=2 m=23
